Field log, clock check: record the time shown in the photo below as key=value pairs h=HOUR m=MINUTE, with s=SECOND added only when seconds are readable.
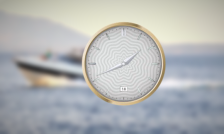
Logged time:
h=1 m=41
